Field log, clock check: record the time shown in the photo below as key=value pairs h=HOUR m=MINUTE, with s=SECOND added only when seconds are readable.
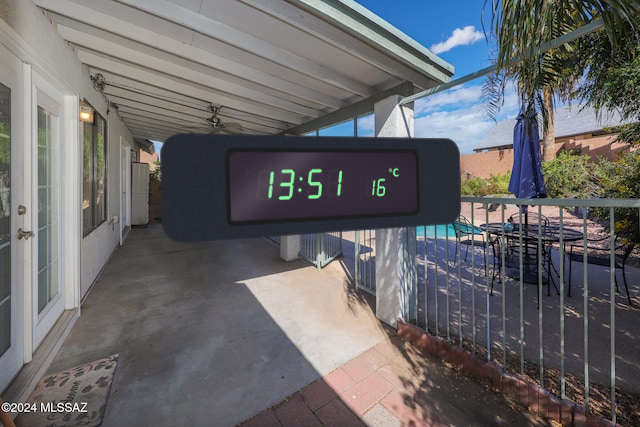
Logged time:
h=13 m=51
